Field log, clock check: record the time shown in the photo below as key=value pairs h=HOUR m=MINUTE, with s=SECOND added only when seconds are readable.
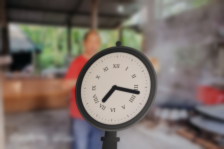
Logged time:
h=7 m=17
